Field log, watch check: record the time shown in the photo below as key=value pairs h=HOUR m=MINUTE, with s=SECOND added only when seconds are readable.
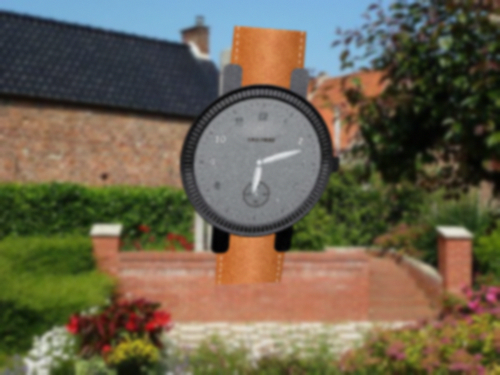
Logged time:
h=6 m=12
